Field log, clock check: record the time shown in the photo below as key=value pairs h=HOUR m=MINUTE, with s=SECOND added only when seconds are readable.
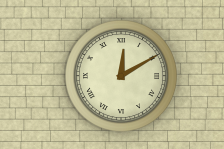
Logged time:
h=12 m=10
